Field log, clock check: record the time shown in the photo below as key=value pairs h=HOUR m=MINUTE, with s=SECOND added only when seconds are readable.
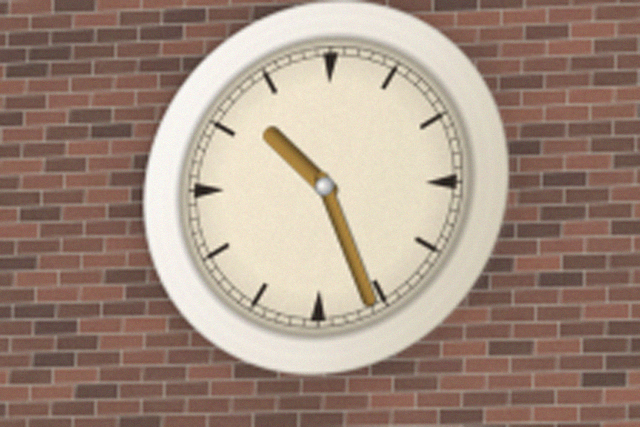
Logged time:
h=10 m=26
